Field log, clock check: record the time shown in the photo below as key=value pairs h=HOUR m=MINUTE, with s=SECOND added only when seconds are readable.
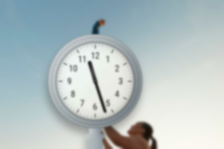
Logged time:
h=11 m=27
